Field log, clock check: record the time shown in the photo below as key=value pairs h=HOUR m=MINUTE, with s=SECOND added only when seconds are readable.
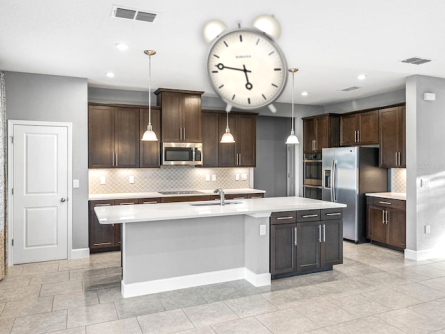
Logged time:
h=5 m=47
